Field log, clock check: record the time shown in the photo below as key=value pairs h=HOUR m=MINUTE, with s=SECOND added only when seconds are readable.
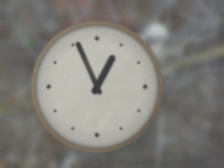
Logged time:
h=12 m=56
